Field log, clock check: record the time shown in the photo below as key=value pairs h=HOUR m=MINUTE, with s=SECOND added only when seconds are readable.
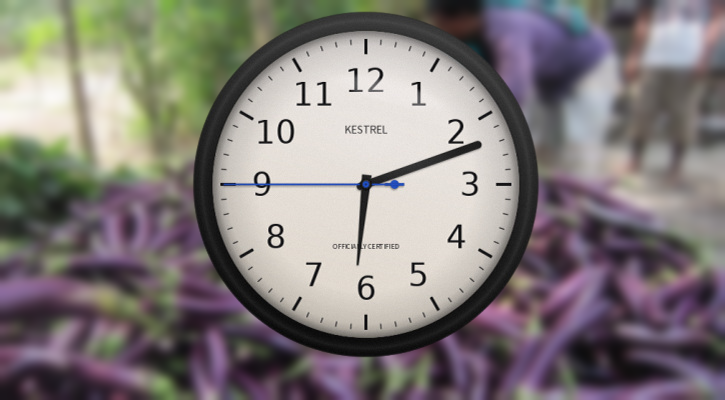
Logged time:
h=6 m=11 s=45
